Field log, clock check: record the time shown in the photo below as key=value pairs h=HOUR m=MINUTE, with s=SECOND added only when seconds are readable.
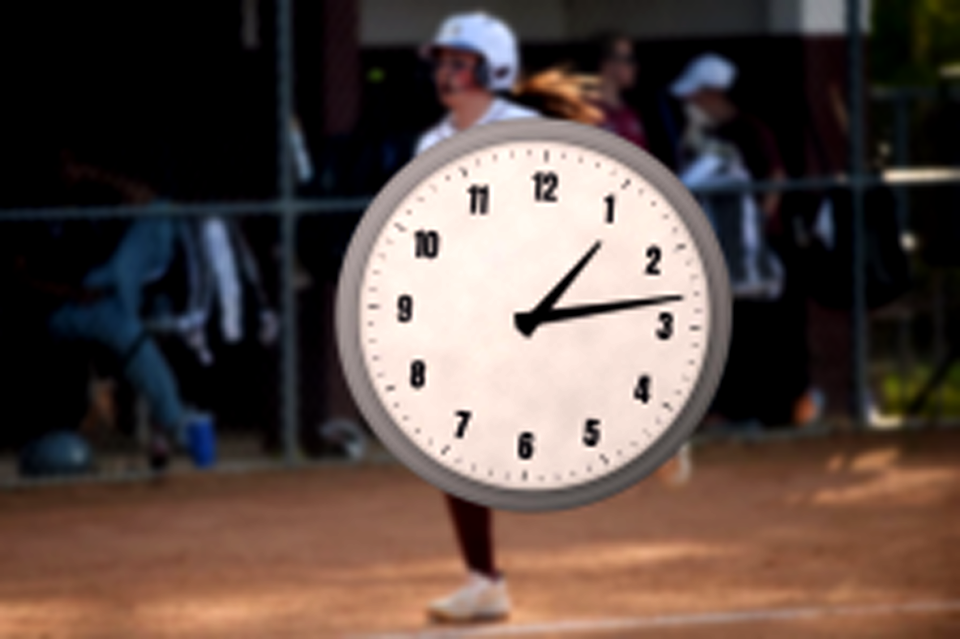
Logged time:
h=1 m=13
